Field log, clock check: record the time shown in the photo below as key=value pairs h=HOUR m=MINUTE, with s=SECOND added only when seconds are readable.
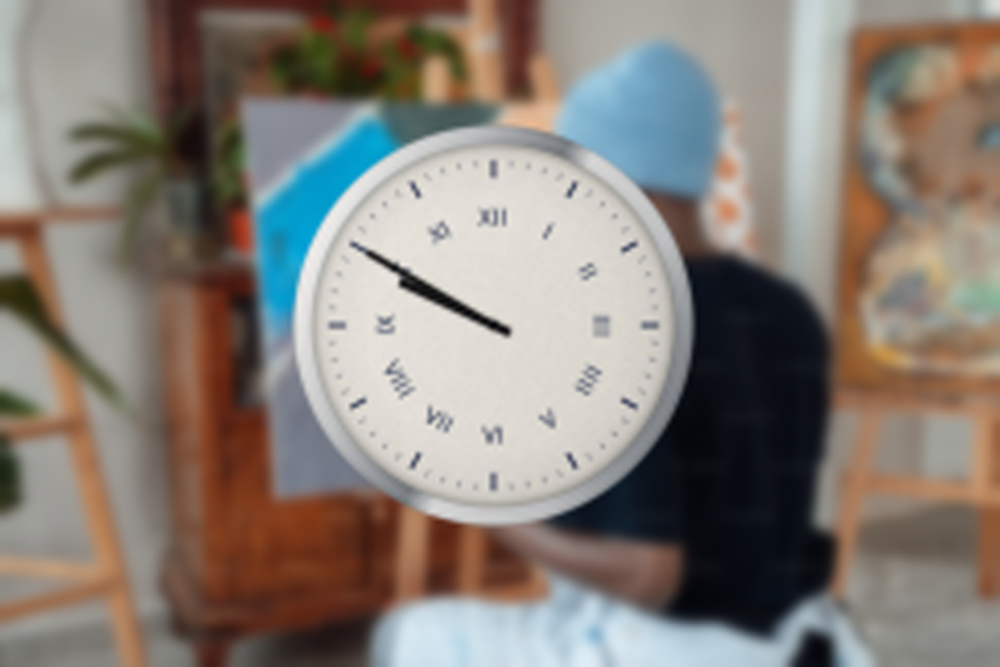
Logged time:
h=9 m=50
